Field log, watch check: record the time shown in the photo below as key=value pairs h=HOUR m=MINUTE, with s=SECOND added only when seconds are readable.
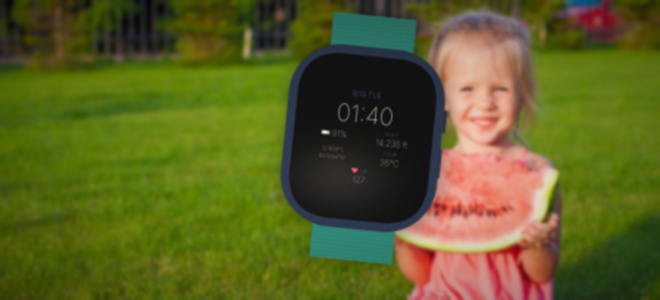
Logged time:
h=1 m=40
